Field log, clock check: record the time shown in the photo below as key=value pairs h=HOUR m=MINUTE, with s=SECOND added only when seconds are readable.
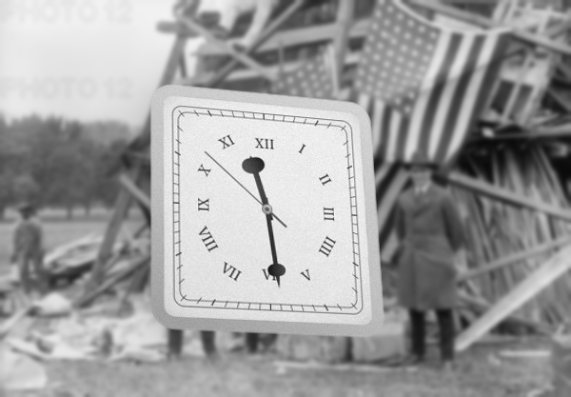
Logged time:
h=11 m=28 s=52
